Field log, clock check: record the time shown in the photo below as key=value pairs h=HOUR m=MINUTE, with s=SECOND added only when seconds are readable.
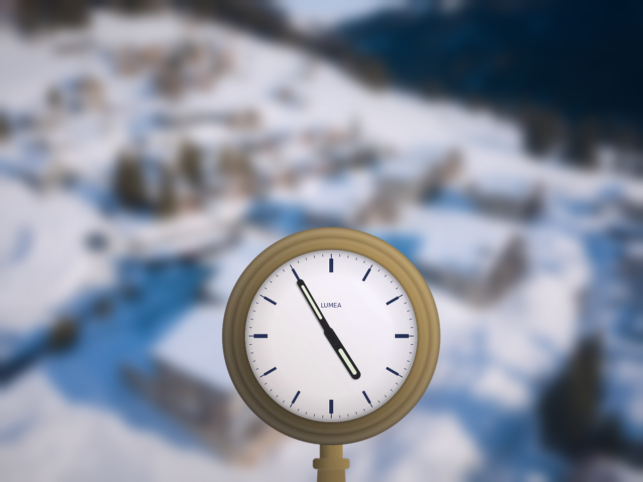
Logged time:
h=4 m=55
